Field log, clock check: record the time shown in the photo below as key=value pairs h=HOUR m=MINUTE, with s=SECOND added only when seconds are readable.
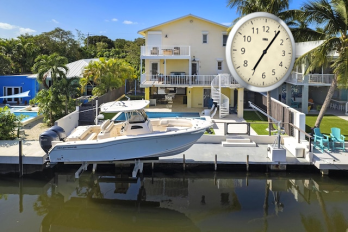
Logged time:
h=7 m=6
